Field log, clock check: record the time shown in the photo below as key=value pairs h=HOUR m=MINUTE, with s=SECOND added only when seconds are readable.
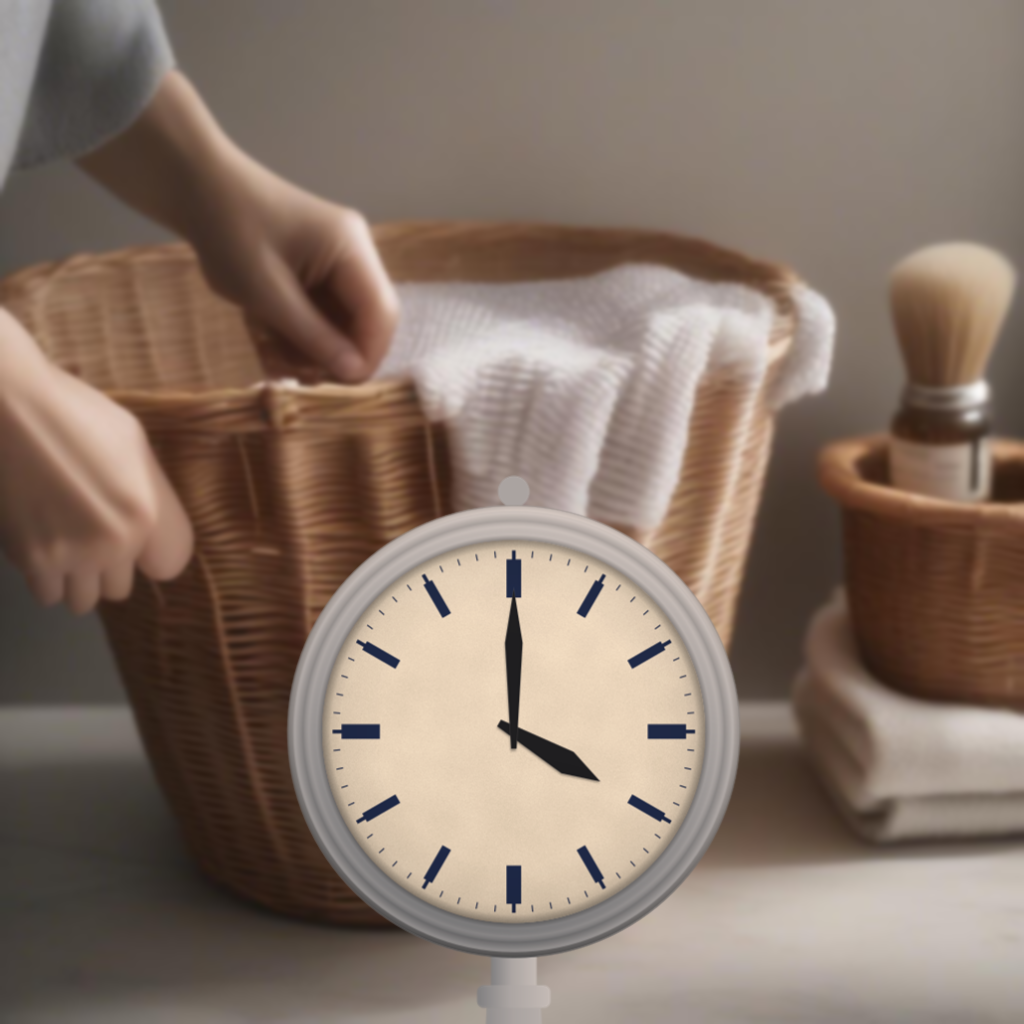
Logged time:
h=4 m=0
